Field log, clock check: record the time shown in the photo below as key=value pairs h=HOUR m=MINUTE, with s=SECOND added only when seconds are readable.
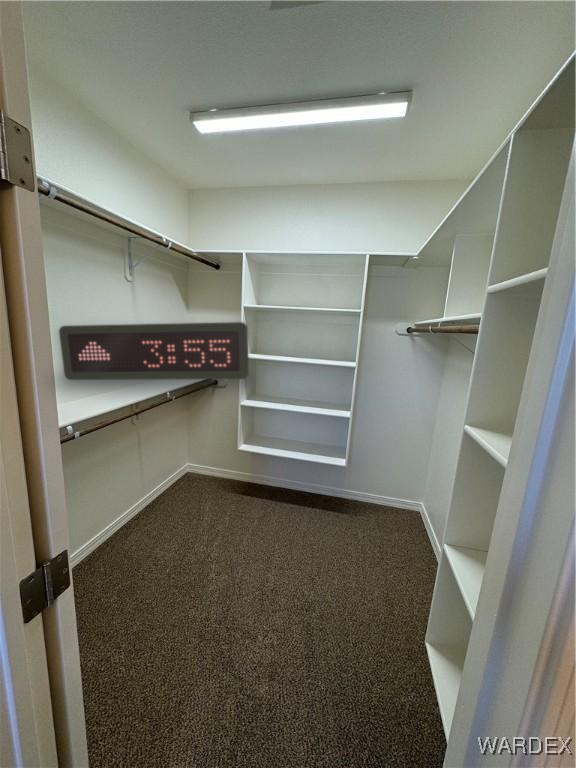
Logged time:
h=3 m=55
